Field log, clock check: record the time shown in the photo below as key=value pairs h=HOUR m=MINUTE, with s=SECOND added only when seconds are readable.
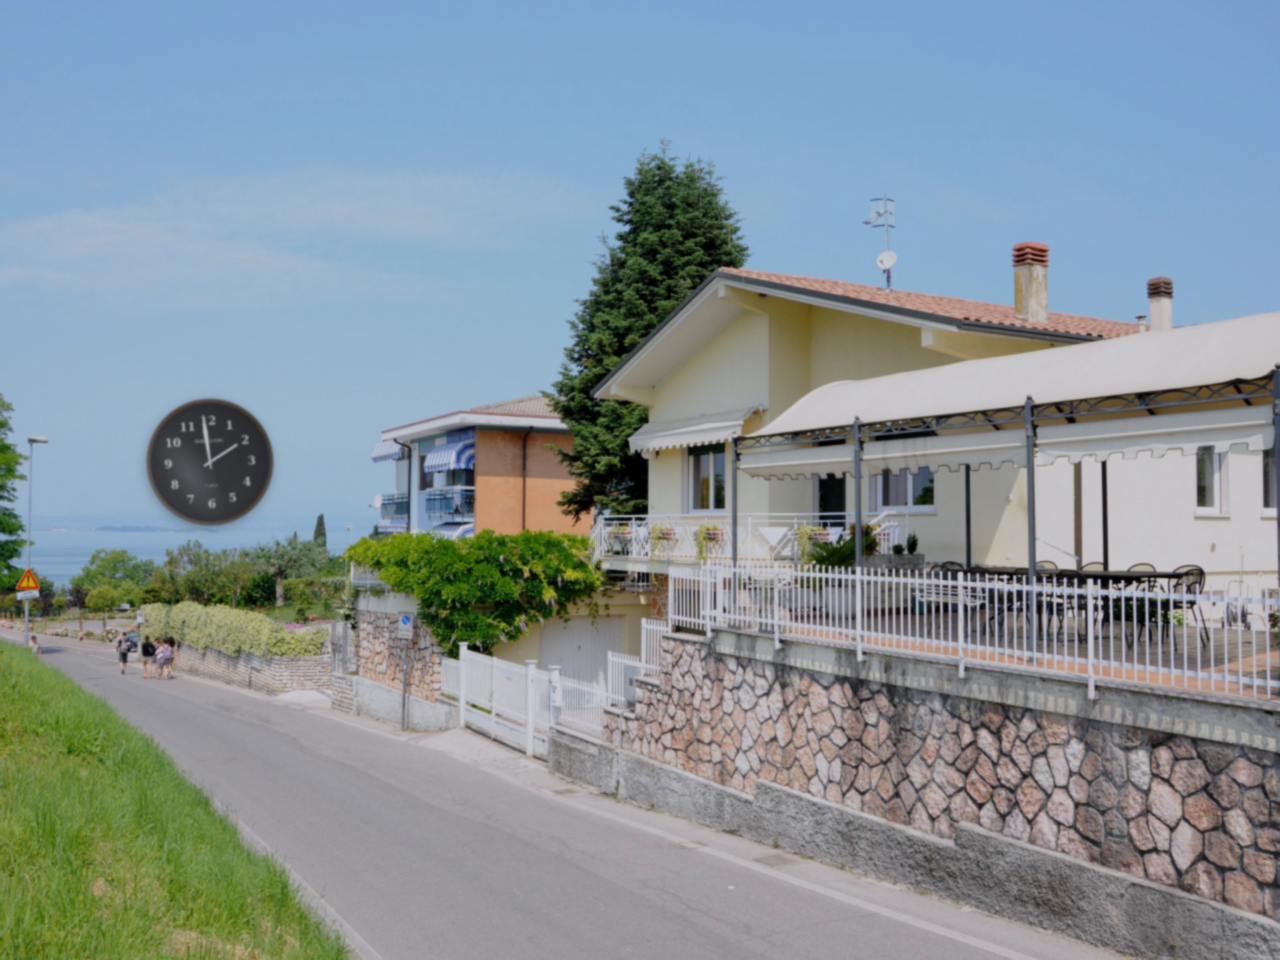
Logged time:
h=1 m=59
